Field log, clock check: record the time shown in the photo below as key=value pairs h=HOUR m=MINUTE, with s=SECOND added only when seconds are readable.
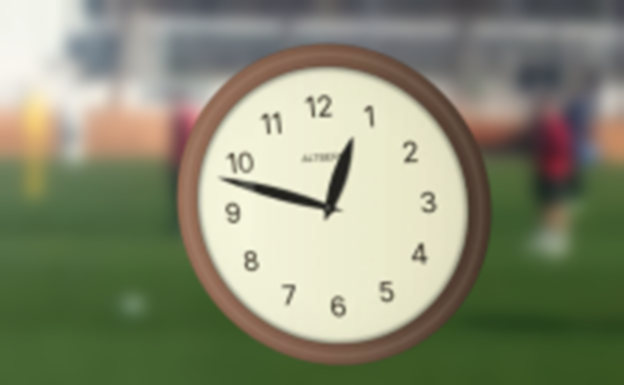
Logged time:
h=12 m=48
